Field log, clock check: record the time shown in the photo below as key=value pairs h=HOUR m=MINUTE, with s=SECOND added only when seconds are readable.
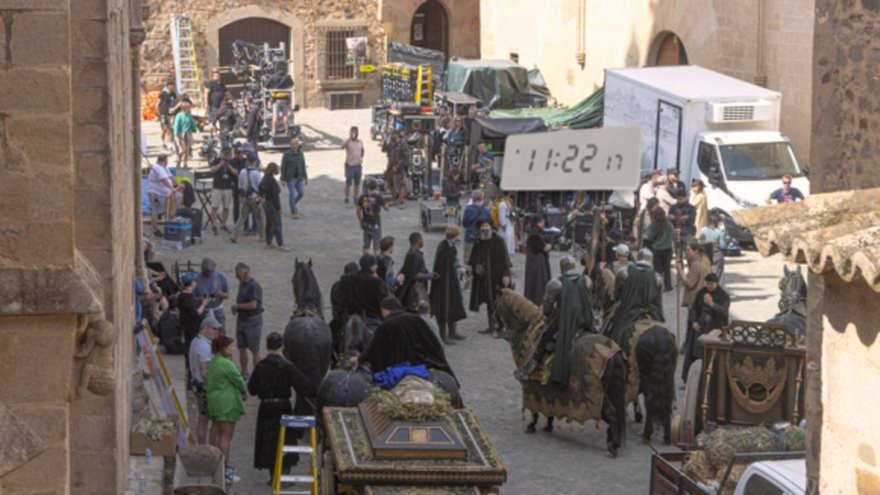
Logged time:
h=11 m=22 s=17
